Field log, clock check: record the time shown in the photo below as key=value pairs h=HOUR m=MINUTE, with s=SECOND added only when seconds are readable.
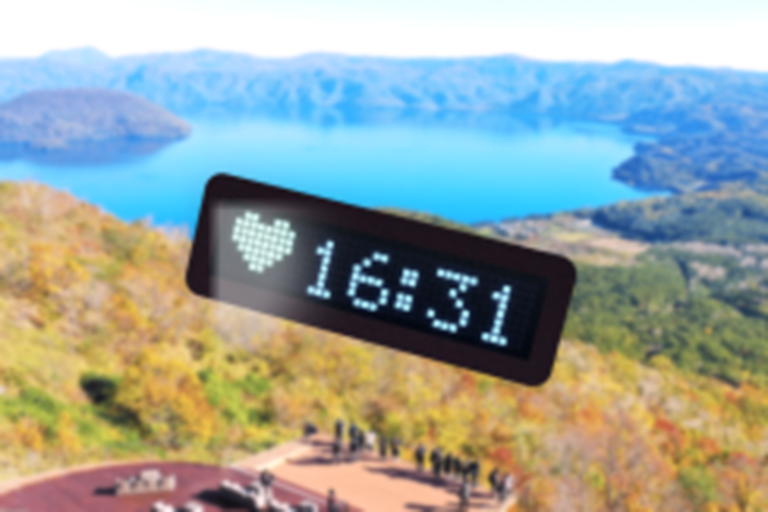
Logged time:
h=16 m=31
